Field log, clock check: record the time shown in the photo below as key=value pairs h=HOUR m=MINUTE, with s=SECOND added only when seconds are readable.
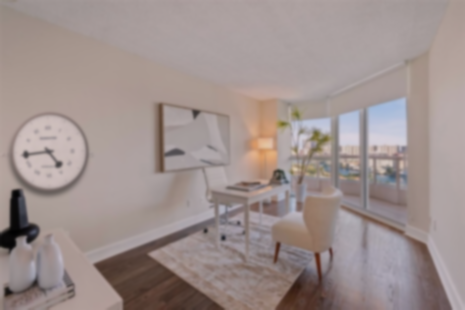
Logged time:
h=4 m=44
